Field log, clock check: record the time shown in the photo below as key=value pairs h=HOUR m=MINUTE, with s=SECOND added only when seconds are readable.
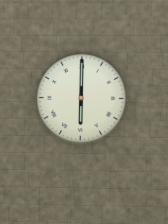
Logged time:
h=6 m=0
